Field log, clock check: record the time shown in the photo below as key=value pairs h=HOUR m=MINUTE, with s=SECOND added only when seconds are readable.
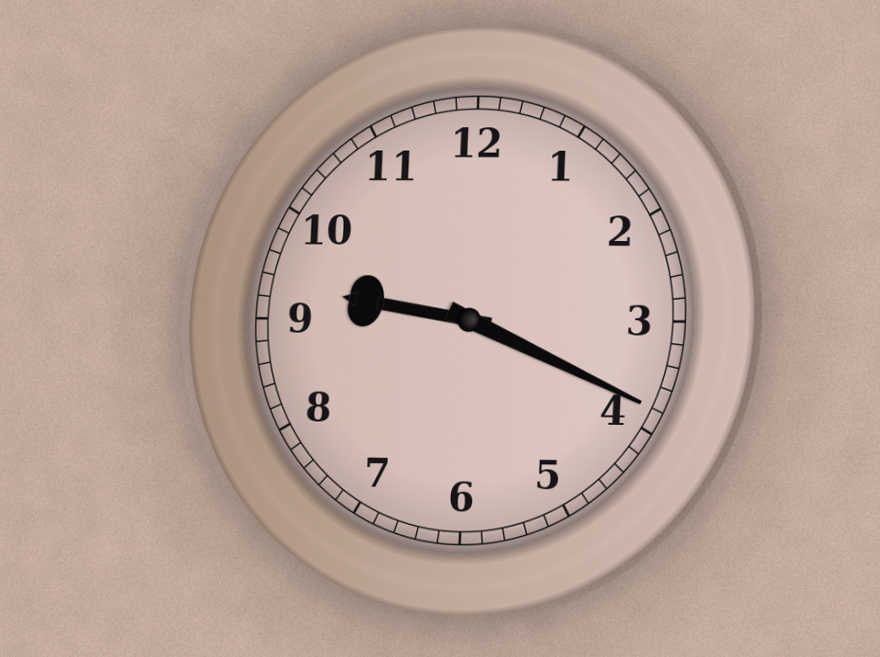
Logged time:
h=9 m=19
